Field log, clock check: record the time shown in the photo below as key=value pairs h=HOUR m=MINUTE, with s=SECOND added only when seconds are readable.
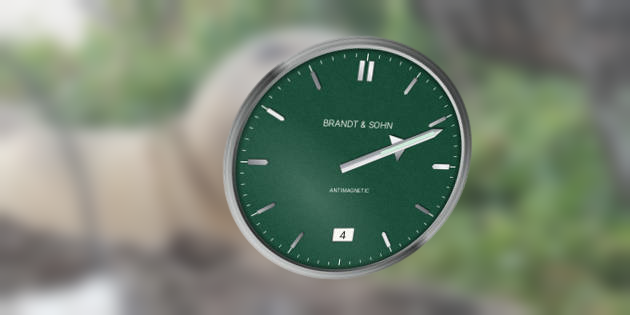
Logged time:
h=2 m=11
